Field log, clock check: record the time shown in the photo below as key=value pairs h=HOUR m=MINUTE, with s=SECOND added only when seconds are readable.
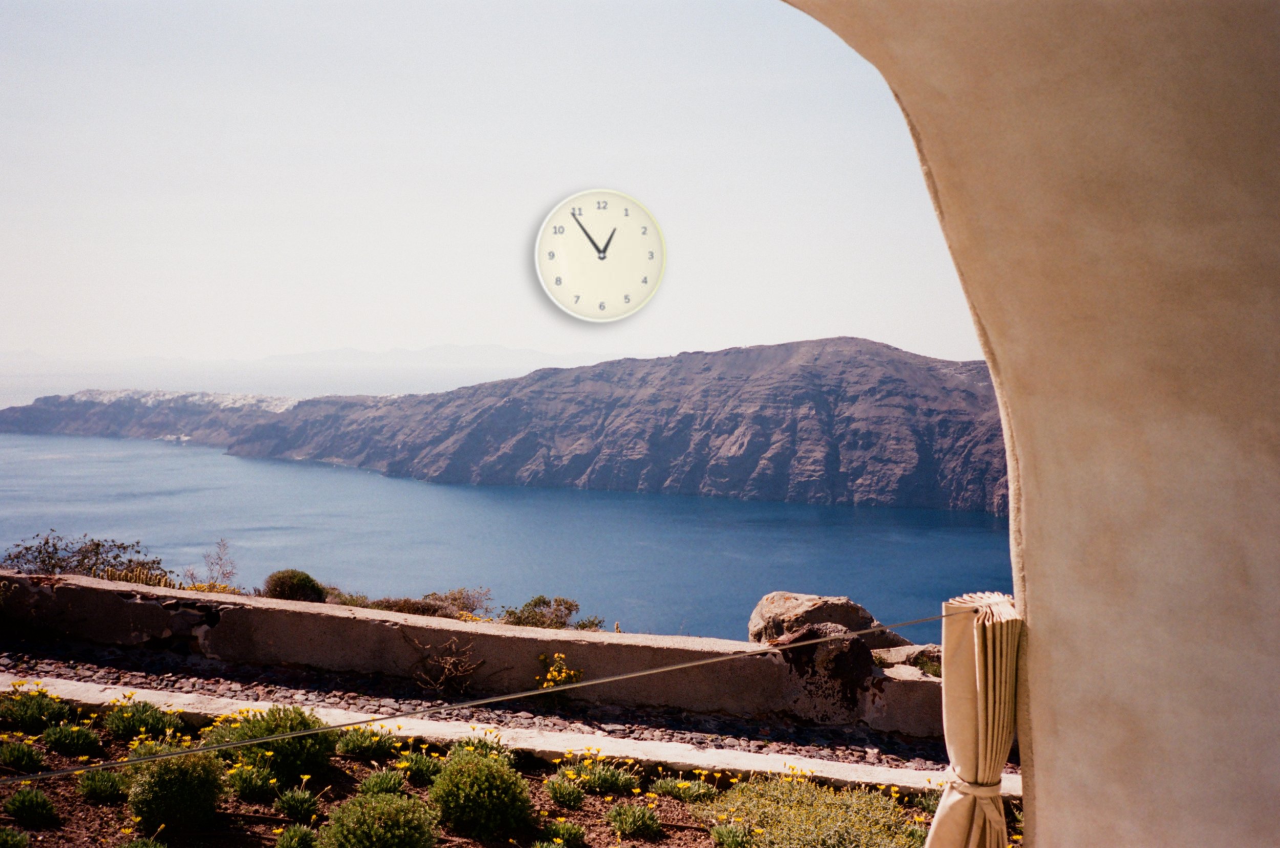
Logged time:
h=12 m=54
